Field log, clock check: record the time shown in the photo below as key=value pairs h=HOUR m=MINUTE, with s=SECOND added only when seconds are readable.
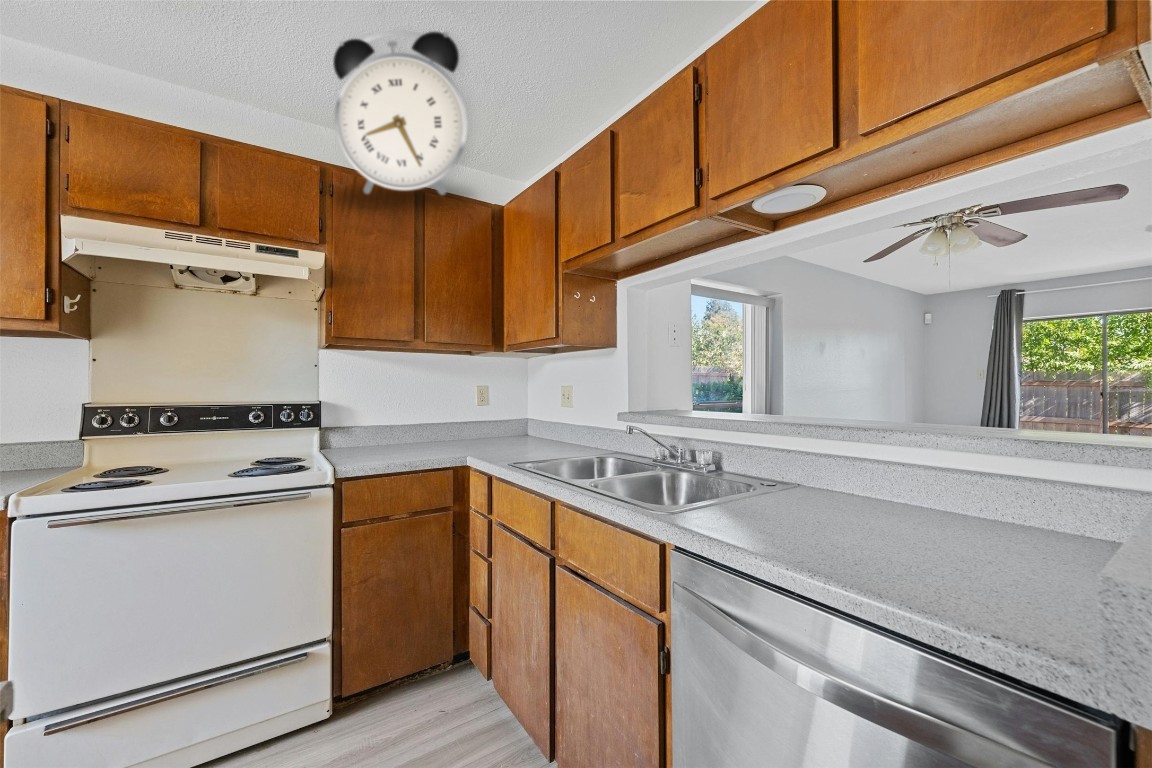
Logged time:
h=8 m=26
